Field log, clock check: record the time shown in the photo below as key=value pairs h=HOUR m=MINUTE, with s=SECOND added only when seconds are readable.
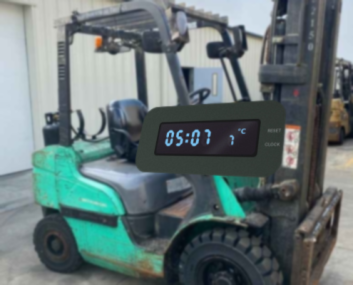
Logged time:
h=5 m=7
